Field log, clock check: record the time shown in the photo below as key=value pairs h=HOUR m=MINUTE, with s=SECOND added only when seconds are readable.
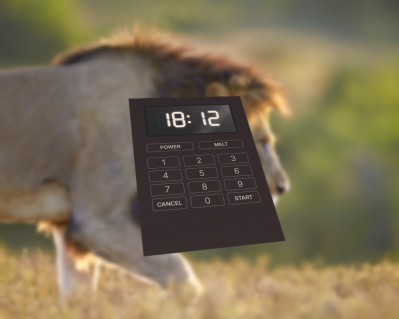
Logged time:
h=18 m=12
